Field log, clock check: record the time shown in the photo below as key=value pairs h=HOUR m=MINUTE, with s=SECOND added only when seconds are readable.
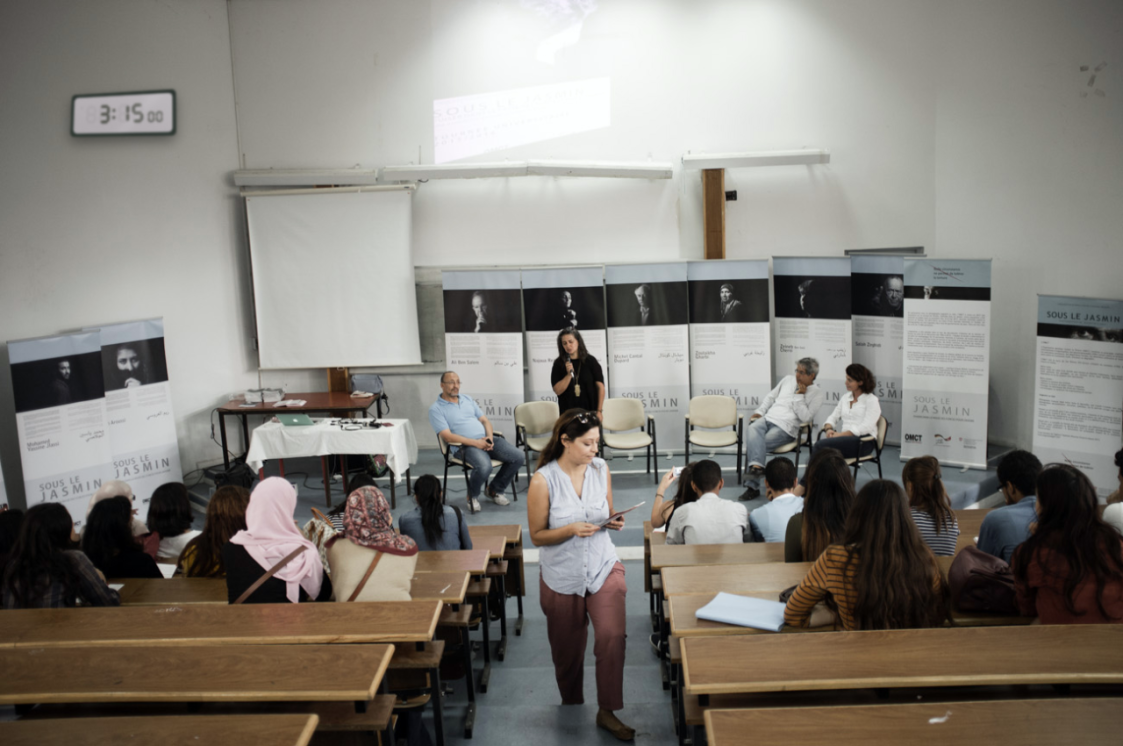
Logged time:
h=3 m=15
